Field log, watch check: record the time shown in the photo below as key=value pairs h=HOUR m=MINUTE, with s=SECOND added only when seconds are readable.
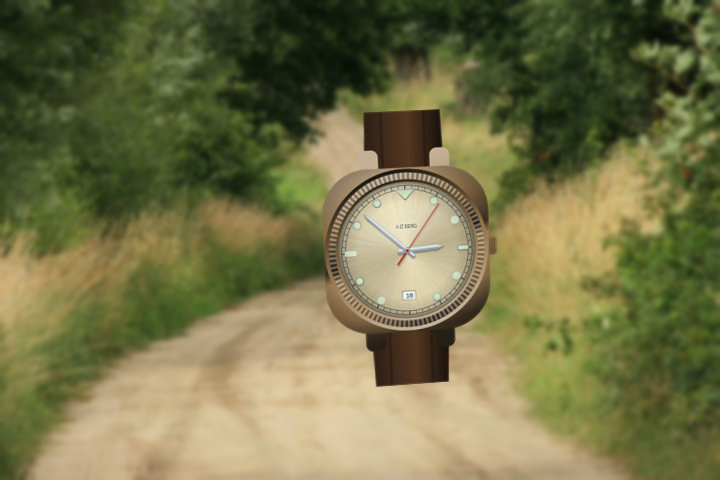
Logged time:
h=2 m=52 s=6
